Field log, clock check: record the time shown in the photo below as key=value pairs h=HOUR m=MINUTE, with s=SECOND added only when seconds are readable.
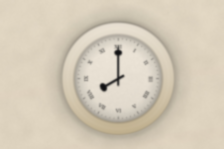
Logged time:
h=8 m=0
